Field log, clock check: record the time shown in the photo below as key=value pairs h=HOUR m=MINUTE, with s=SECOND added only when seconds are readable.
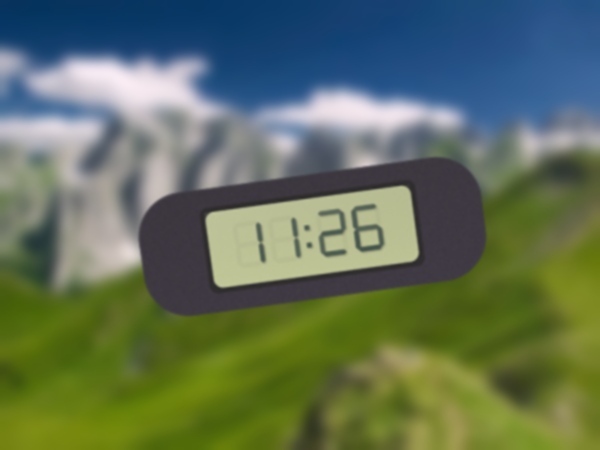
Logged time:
h=11 m=26
